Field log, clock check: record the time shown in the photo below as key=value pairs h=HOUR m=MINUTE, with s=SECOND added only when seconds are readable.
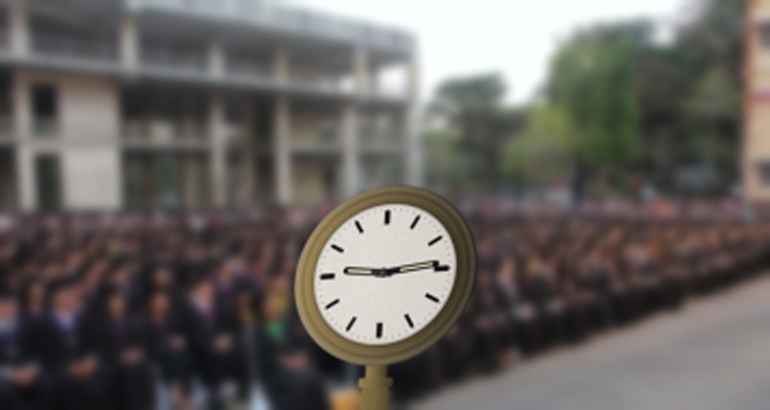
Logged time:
h=9 m=14
